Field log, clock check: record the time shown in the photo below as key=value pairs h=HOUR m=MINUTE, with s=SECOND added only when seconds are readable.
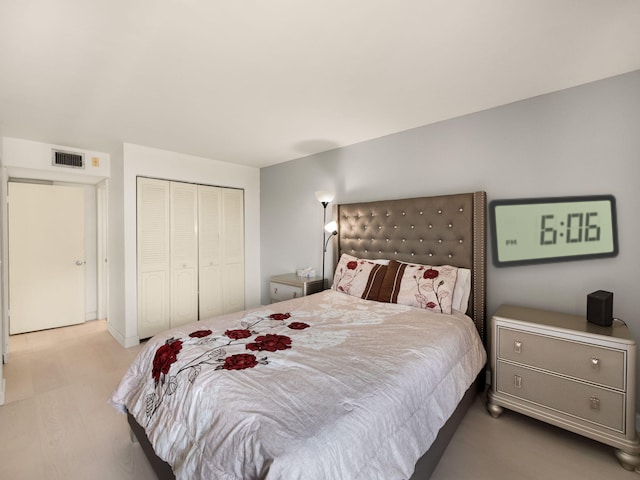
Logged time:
h=6 m=6
